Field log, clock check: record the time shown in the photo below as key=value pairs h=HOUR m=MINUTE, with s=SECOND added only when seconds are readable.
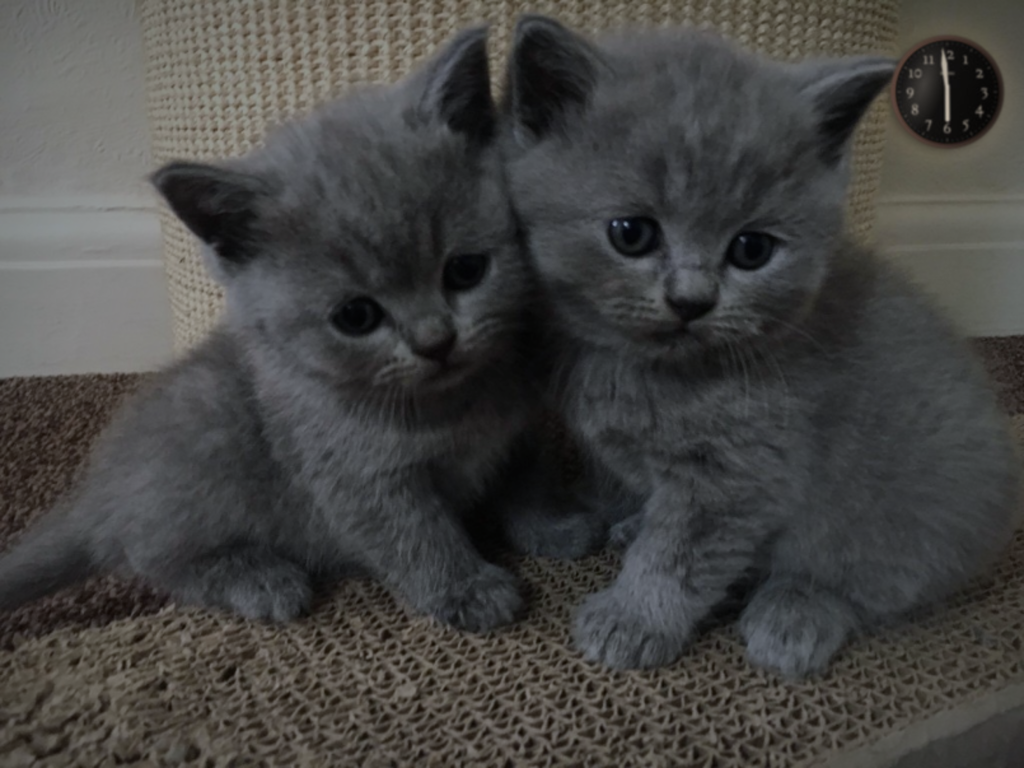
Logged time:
h=5 m=59
